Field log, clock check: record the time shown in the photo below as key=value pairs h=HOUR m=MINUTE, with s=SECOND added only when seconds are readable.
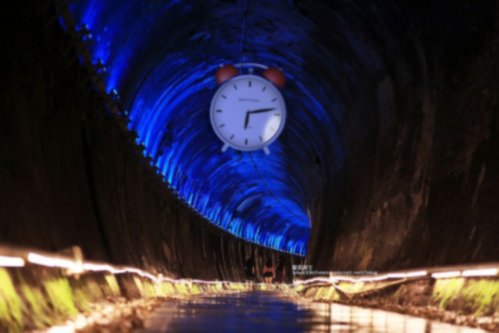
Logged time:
h=6 m=13
